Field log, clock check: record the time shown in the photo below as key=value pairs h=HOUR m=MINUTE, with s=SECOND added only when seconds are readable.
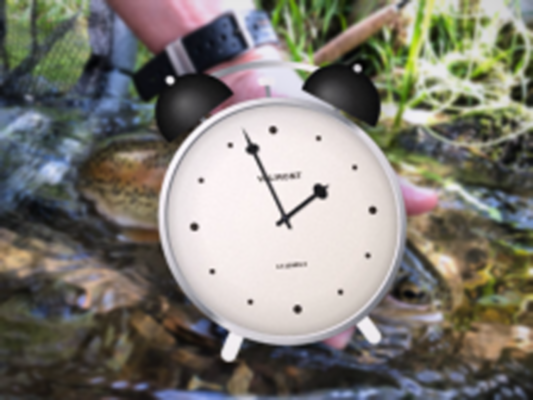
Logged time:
h=1 m=57
